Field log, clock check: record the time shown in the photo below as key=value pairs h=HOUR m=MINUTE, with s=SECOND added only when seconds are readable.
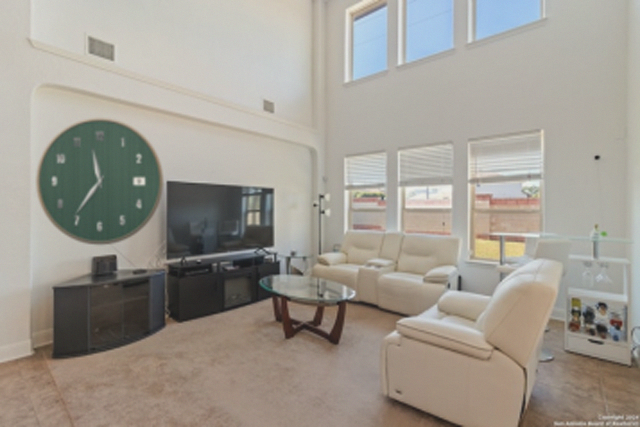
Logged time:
h=11 m=36
